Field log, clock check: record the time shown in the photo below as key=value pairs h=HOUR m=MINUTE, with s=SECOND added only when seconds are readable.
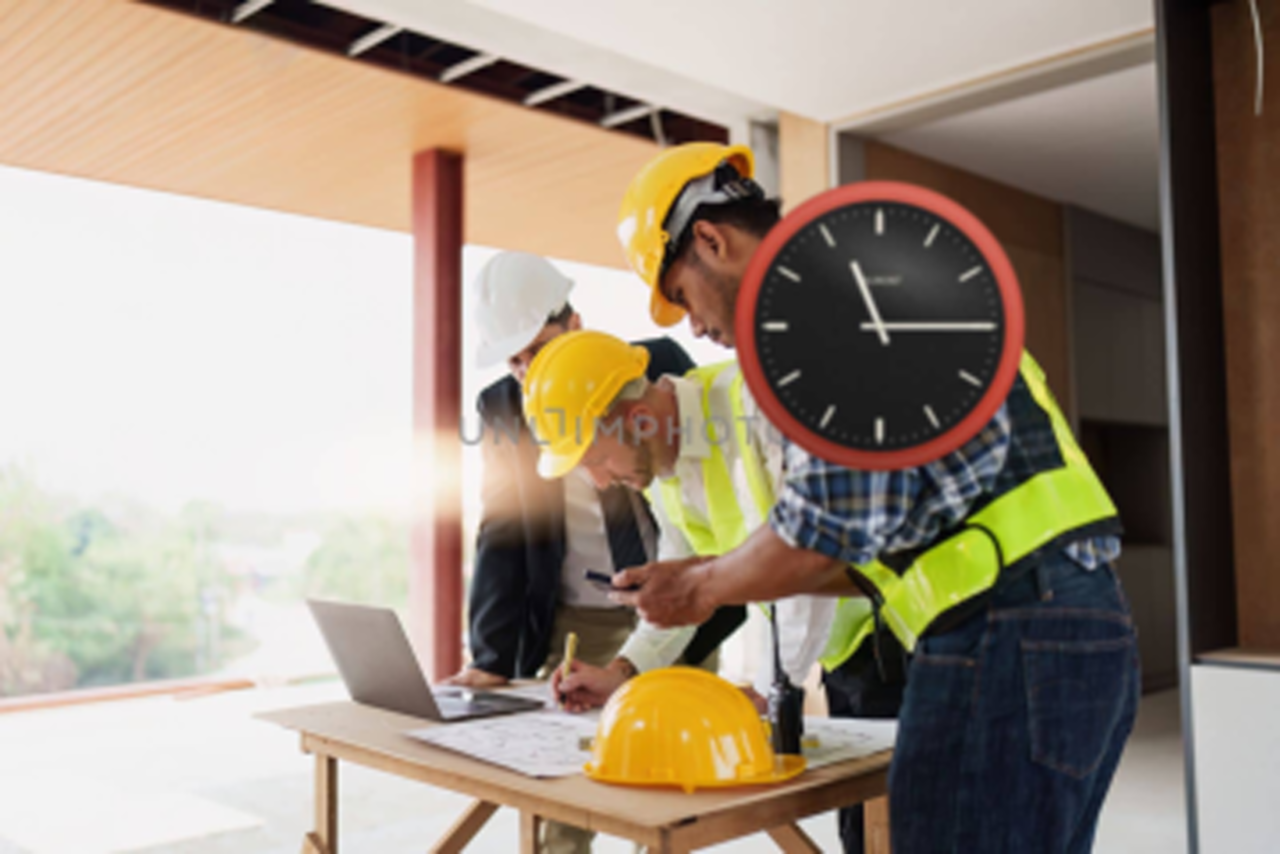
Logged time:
h=11 m=15
